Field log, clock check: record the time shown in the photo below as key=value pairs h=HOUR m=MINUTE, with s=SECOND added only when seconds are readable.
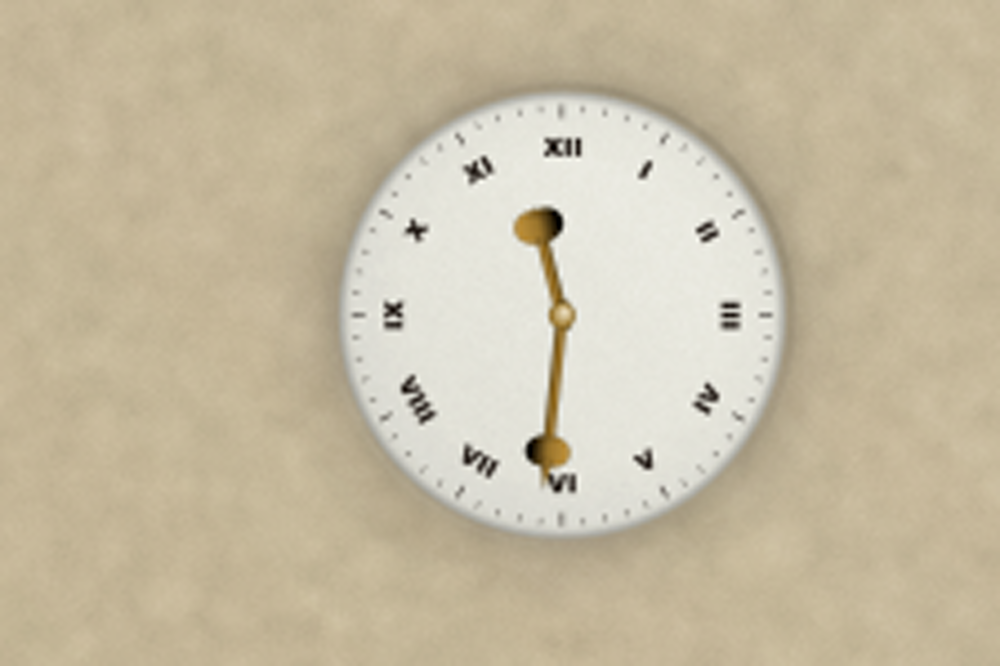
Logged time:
h=11 m=31
